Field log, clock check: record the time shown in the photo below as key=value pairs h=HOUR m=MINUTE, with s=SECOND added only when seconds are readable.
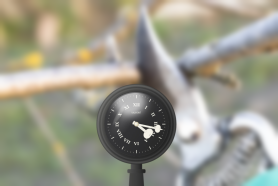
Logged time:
h=4 m=17
